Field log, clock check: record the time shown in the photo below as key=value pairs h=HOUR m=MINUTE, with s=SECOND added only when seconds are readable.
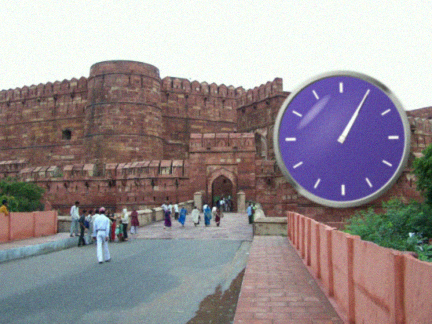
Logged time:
h=1 m=5
